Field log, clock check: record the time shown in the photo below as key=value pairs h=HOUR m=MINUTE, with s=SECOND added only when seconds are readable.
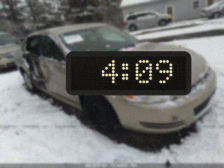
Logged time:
h=4 m=9
